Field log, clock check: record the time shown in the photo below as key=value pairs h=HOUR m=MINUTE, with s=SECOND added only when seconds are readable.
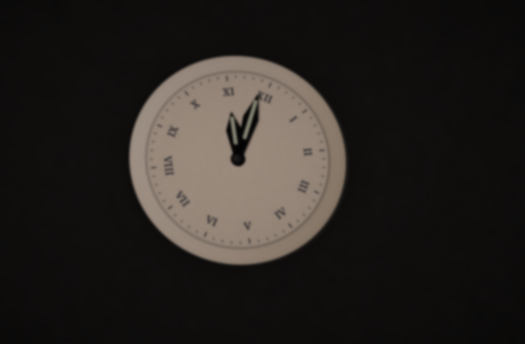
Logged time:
h=10 m=59
